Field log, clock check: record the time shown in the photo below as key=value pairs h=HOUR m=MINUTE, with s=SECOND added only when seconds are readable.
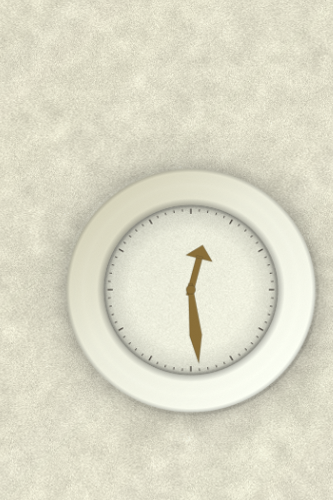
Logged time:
h=12 m=29
